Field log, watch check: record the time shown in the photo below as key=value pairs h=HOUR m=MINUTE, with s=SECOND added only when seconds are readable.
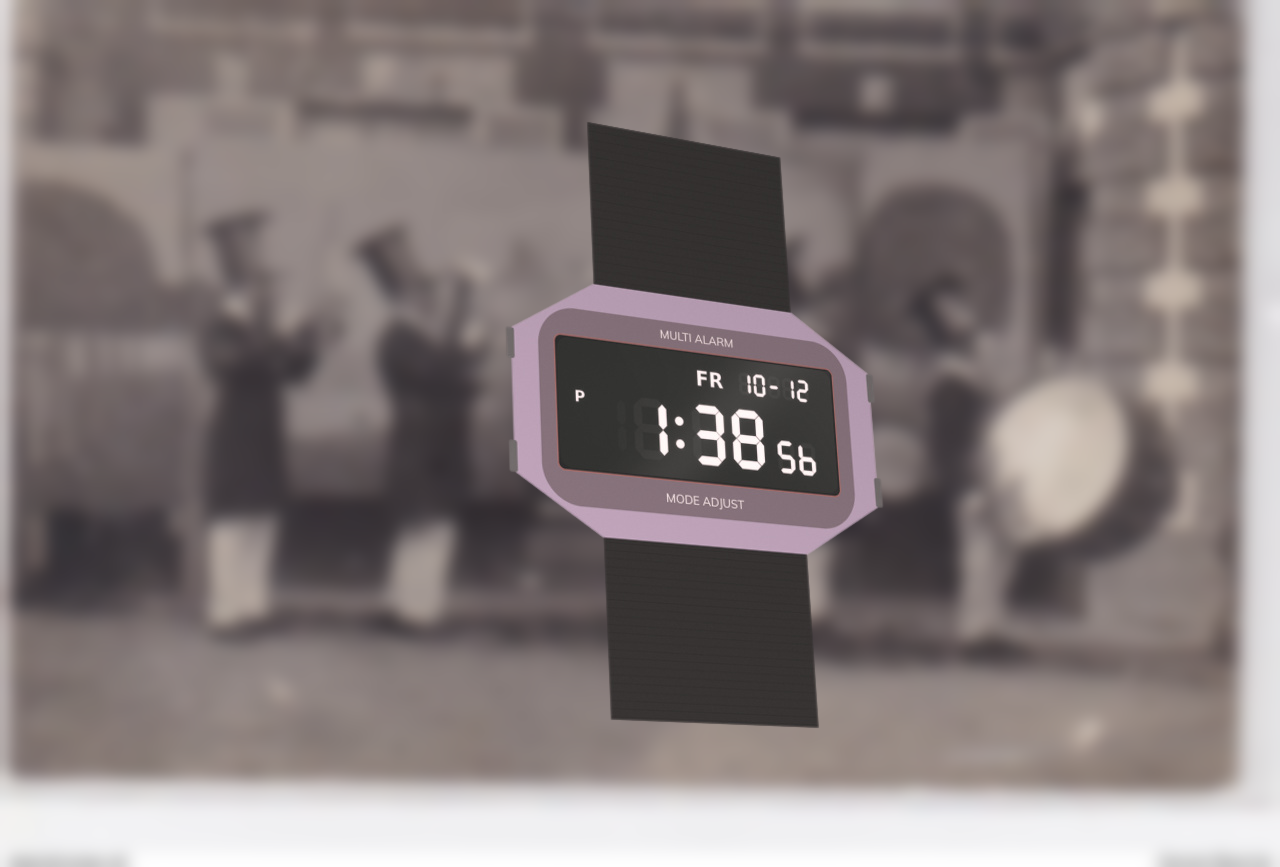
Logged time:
h=1 m=38 s=56
